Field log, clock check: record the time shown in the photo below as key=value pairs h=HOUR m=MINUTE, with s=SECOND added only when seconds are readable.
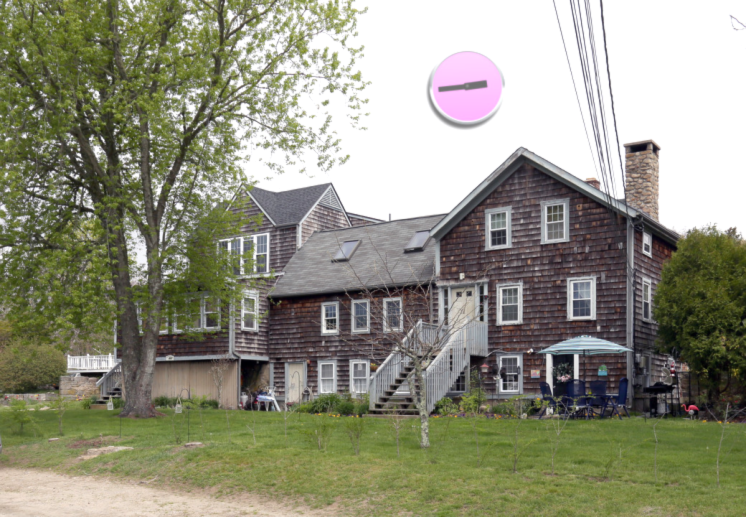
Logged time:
h=2 m=44
